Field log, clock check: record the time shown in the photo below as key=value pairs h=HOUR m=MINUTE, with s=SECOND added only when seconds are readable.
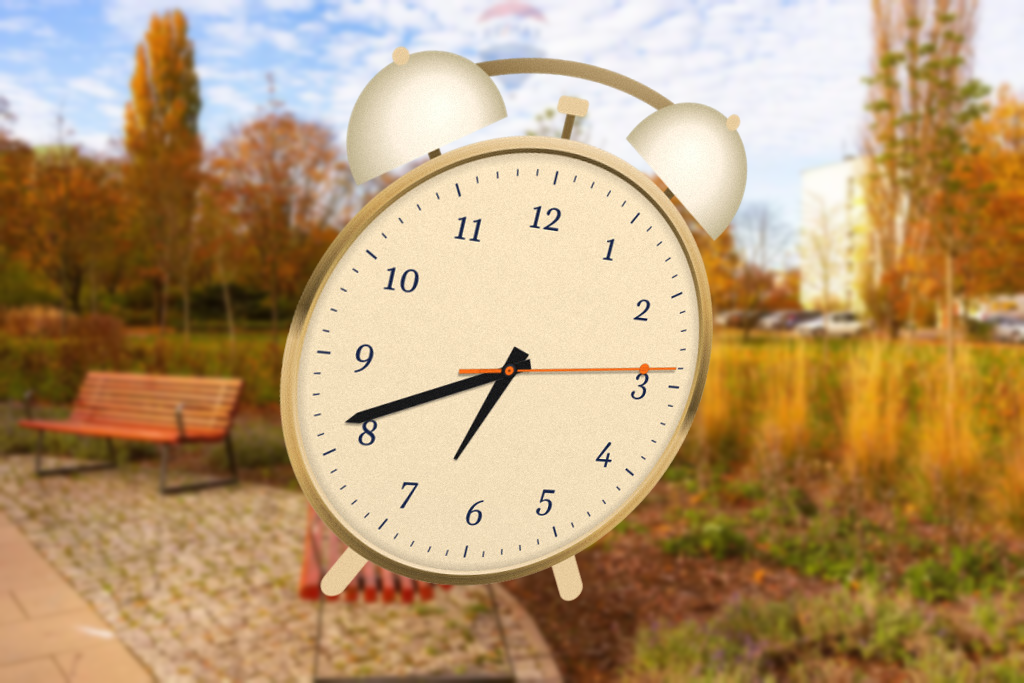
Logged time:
h=6 m=41 s=14
